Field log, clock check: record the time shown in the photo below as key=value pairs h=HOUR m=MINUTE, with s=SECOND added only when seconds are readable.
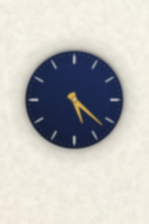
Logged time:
h=5 m=22
